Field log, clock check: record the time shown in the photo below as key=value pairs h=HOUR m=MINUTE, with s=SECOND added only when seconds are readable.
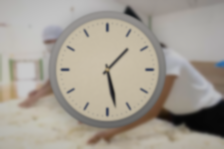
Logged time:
h=1 m=28
